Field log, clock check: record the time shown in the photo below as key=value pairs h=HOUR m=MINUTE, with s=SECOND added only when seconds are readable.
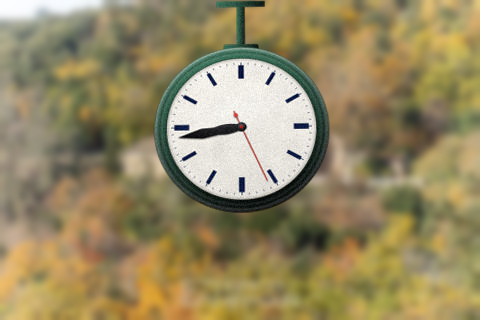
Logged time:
h=8 m=43 s=26
